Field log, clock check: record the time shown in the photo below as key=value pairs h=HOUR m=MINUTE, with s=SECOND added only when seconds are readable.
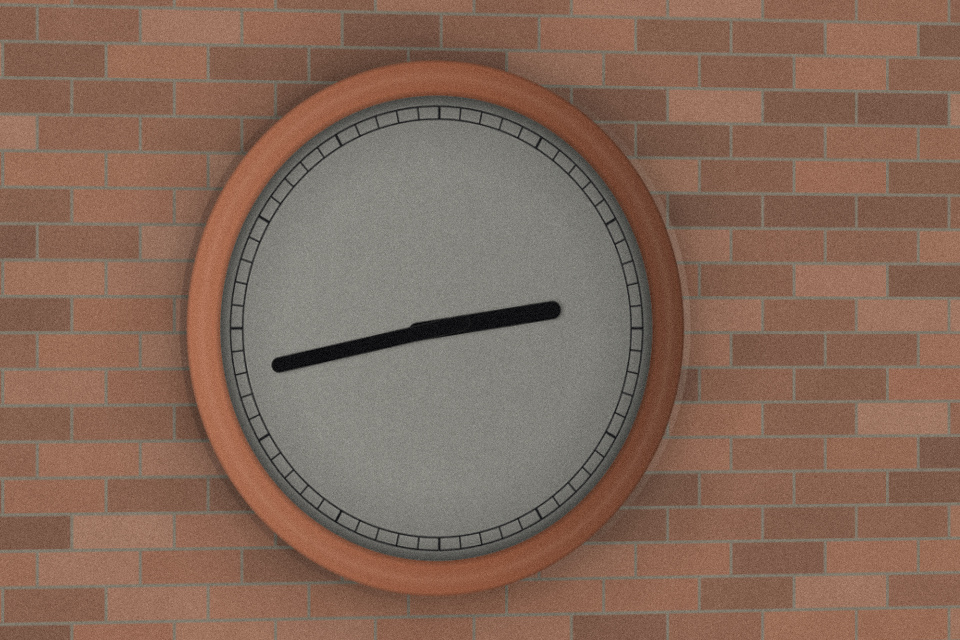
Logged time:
h=2 m=43
